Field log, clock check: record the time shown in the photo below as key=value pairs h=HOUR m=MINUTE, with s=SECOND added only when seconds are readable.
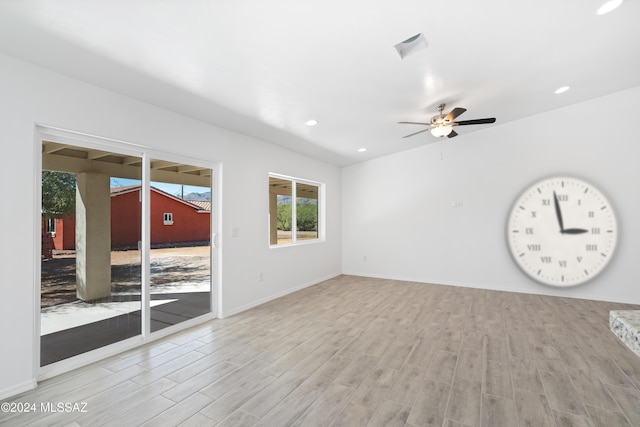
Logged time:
h=2 m=58
